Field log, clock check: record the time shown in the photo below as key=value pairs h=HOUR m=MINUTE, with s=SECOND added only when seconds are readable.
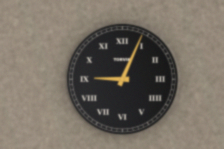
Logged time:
h=9 m=4
